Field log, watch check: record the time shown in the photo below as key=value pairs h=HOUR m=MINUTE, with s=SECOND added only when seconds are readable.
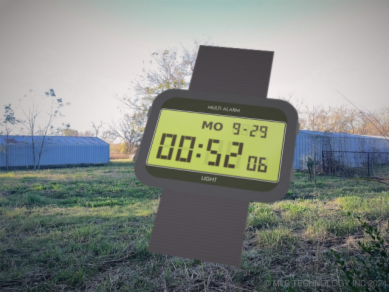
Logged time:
h=0 m=52 s=6
